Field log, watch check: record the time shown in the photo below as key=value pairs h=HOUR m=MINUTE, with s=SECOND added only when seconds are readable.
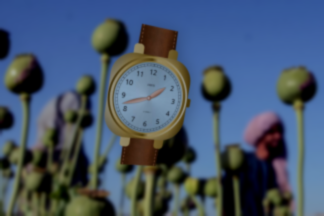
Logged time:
h=1 m=42
